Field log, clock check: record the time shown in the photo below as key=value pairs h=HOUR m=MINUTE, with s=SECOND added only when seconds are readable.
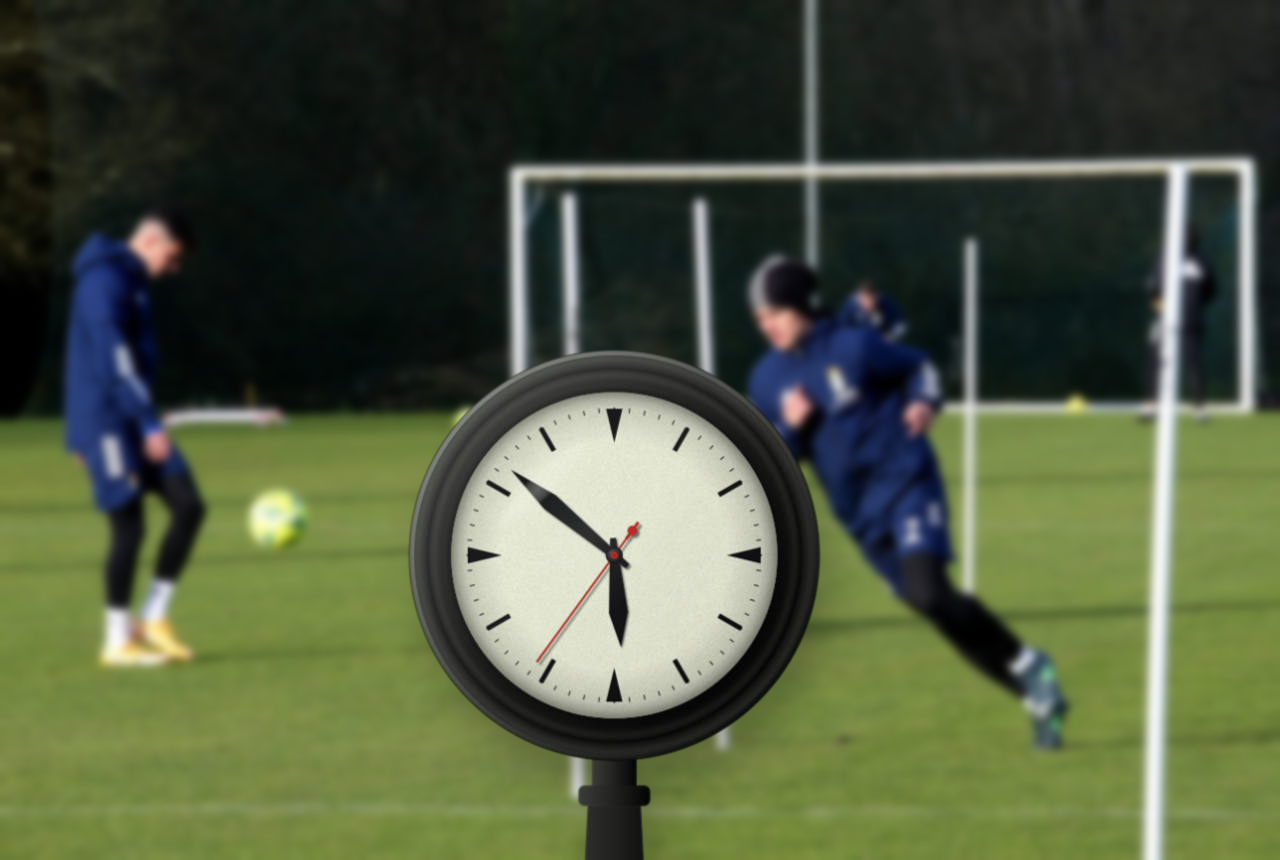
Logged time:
h=5 m=51 s=36
